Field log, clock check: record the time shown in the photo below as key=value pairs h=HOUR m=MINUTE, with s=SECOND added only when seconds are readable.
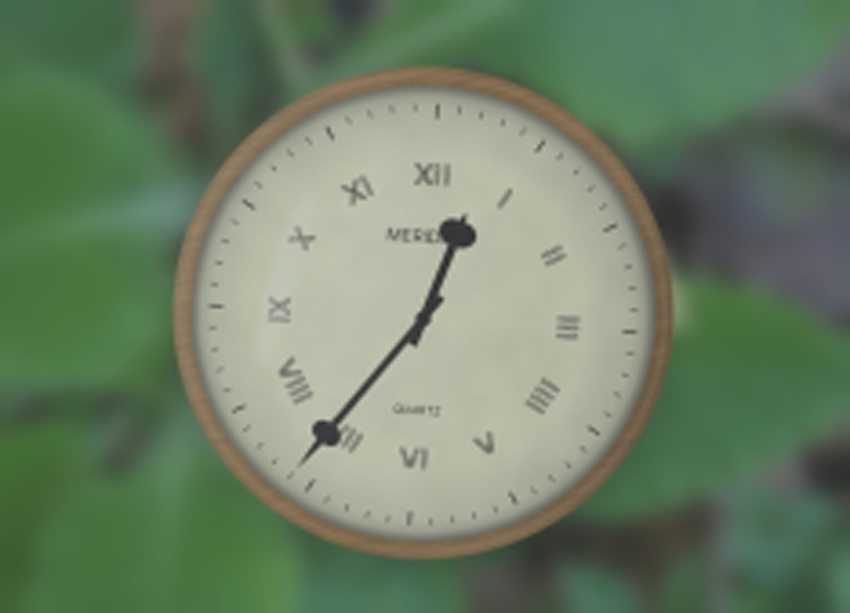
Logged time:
h=12 m=36
